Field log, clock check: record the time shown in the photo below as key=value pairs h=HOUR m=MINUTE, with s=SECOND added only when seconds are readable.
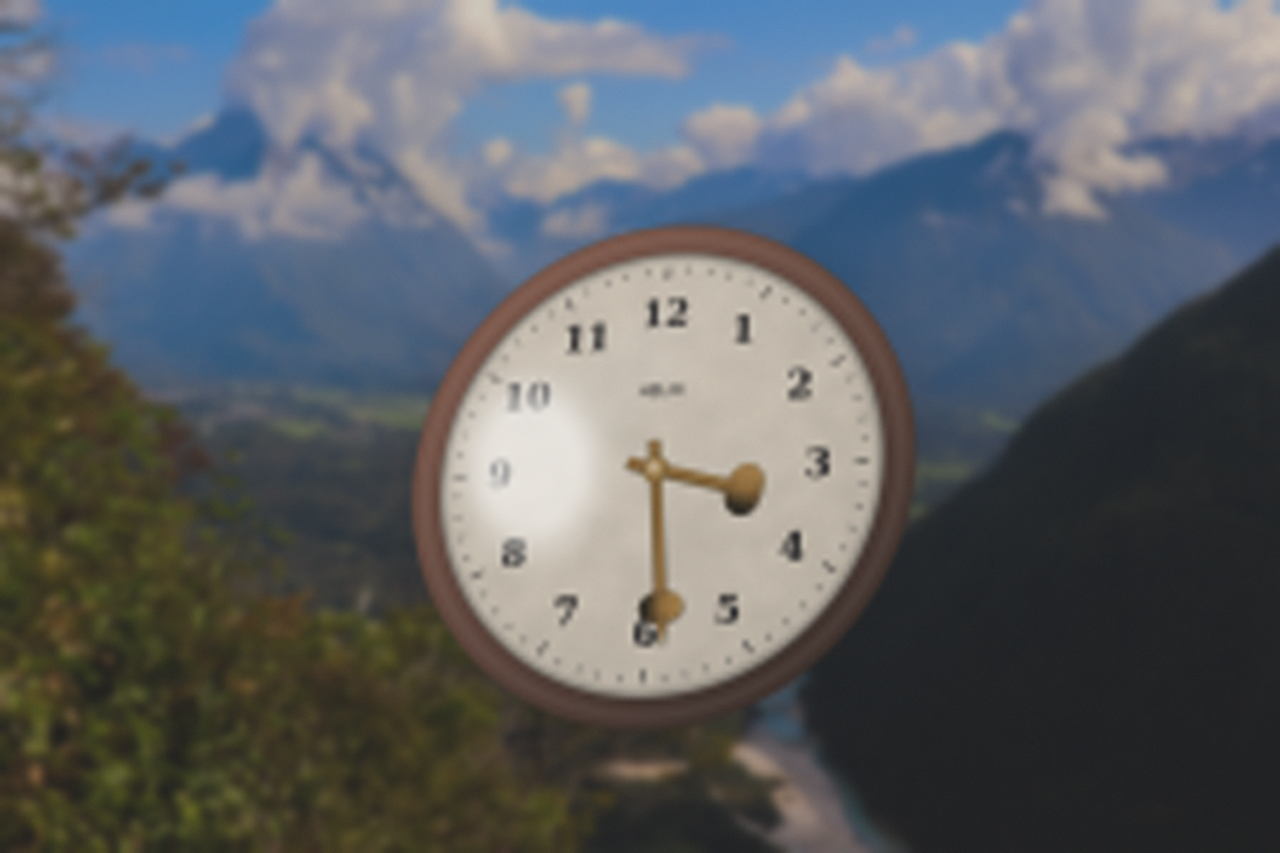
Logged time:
h=3 m=29
